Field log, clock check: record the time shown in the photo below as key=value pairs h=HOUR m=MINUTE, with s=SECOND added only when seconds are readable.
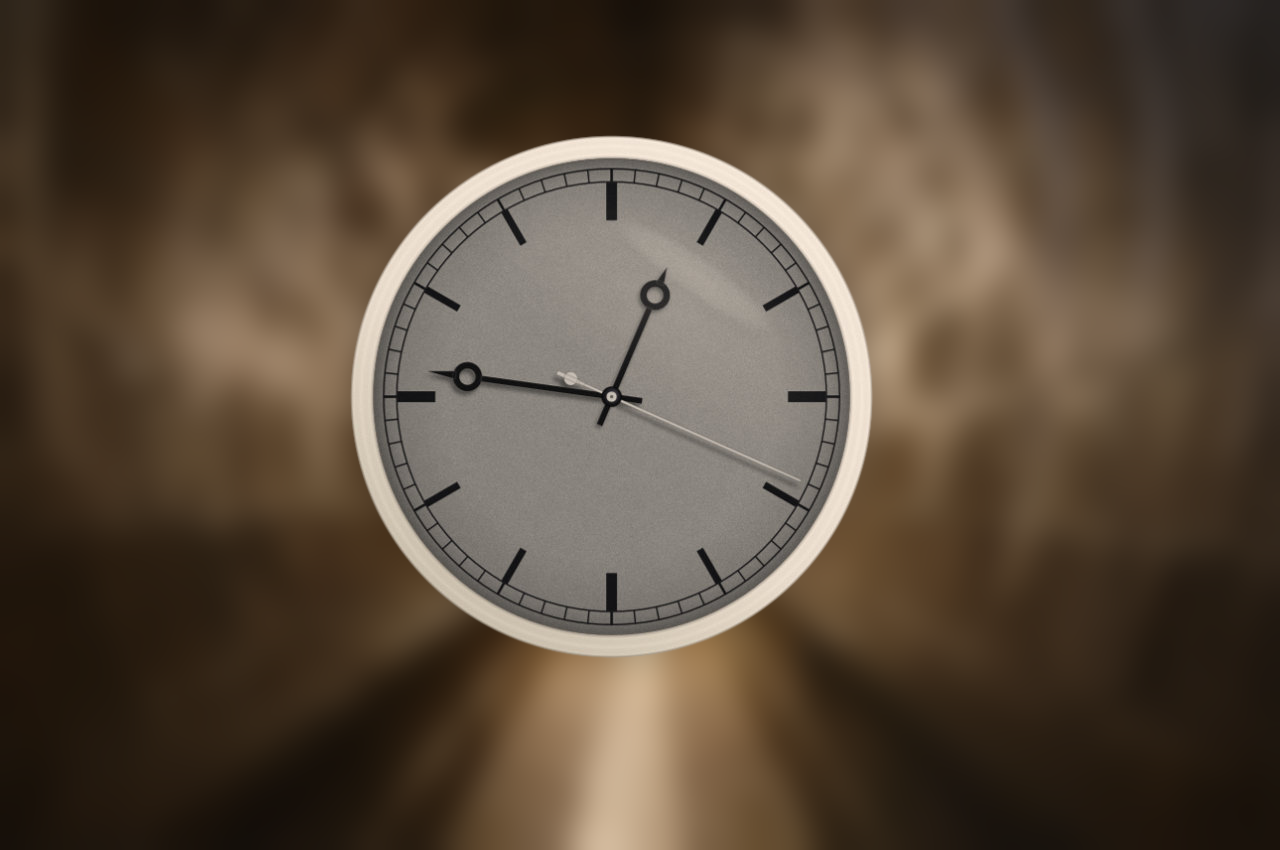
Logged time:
h=12 m=46 s=19
